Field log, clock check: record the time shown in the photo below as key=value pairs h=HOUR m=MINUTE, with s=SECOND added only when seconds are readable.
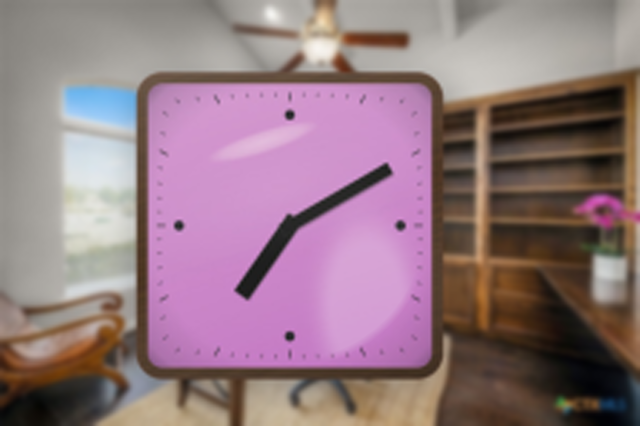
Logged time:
h=7 m=10
